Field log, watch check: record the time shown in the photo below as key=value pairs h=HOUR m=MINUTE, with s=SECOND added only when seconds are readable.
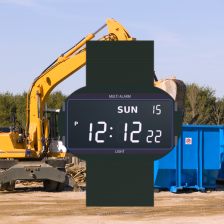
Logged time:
h=12 m=12 s=22
